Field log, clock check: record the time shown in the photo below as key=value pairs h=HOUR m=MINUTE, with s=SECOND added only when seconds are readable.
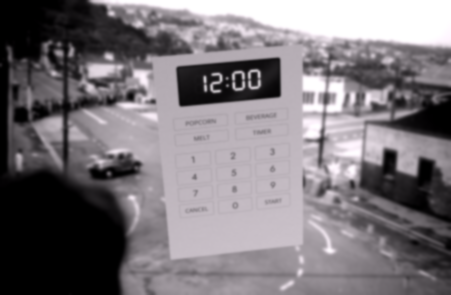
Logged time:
h=12 m=0
